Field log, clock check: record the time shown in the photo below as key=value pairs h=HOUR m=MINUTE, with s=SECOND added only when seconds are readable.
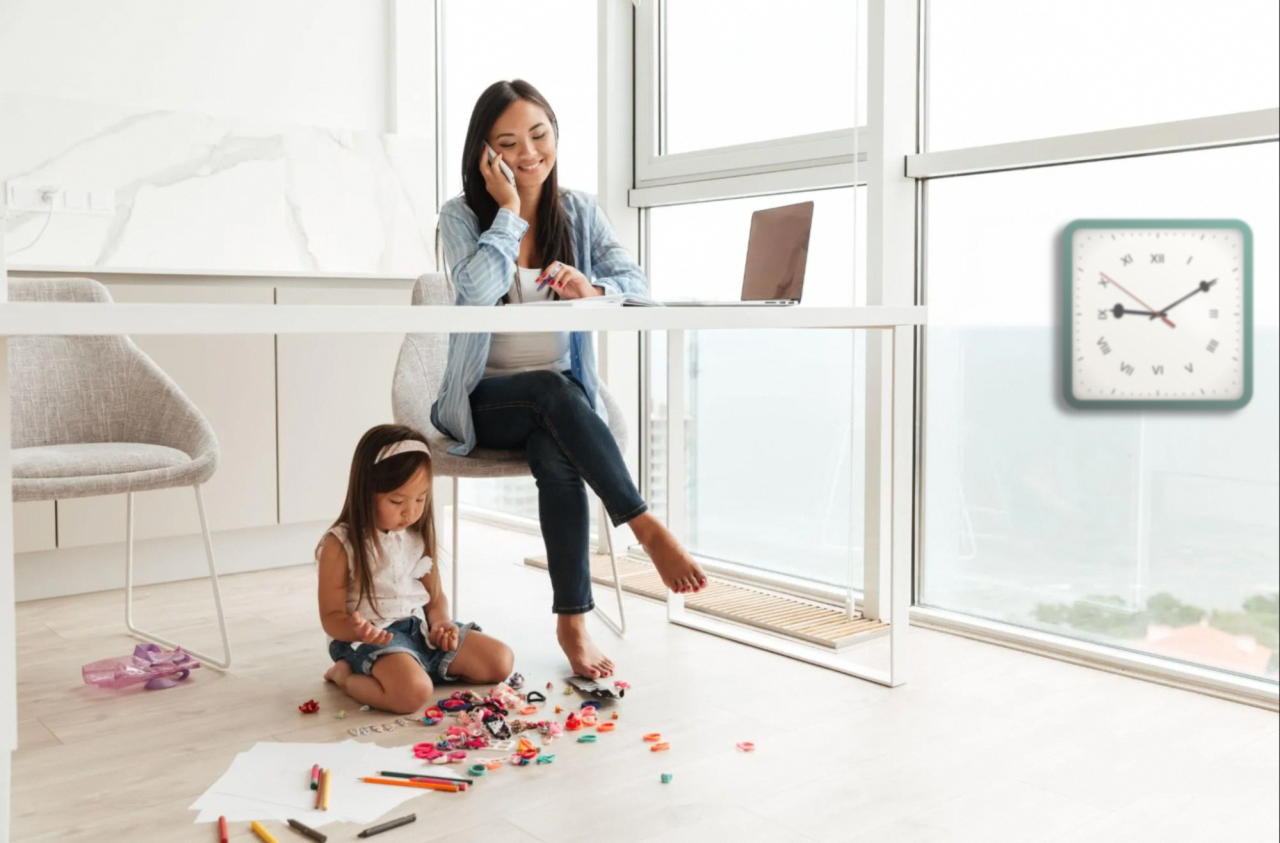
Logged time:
h=9 m=9 s=51
